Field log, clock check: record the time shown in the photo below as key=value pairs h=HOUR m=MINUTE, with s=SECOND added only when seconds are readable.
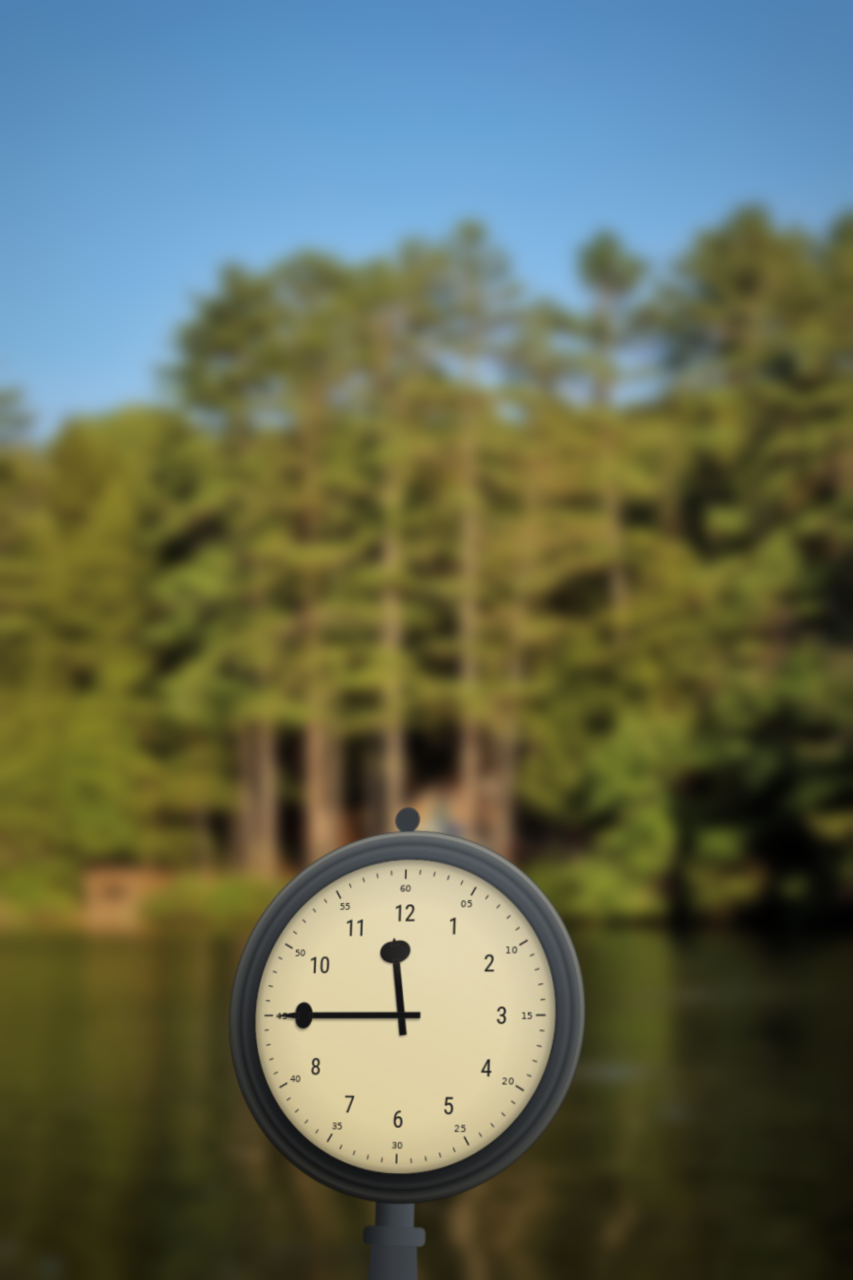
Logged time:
h=11 m=45
